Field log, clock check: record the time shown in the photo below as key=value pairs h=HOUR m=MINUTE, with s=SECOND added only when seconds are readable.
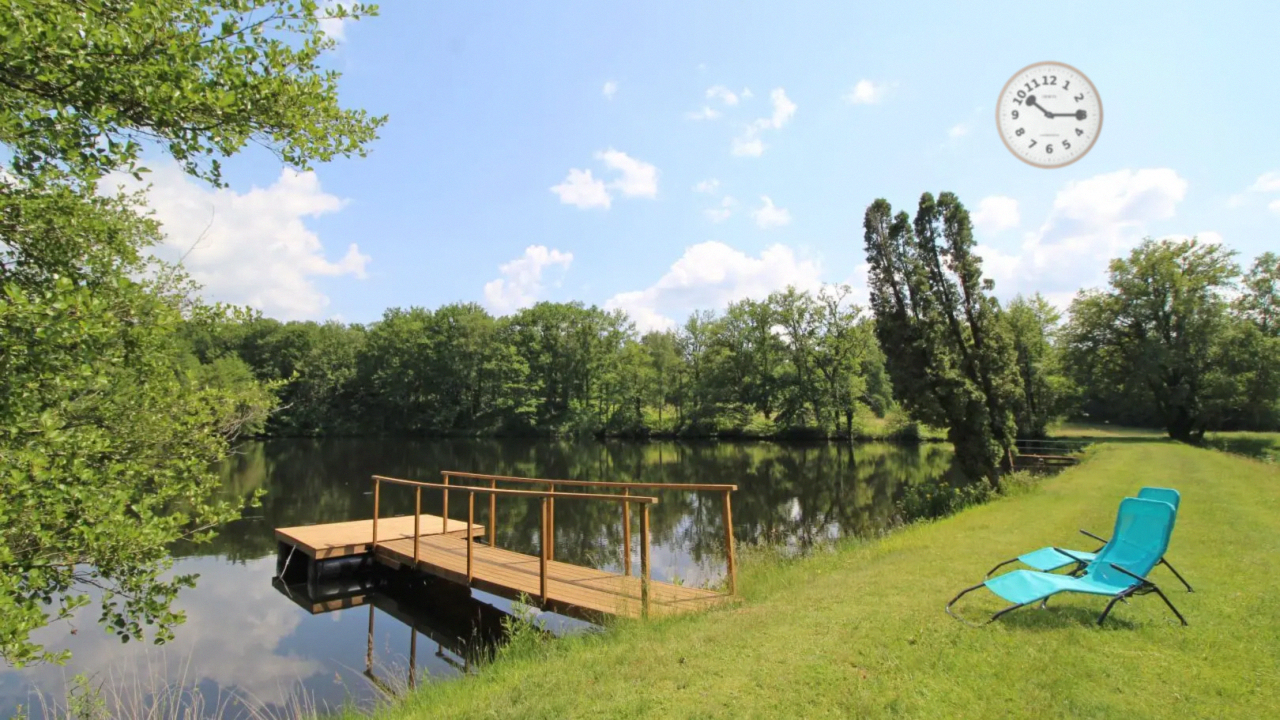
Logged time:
h=10 m=15
